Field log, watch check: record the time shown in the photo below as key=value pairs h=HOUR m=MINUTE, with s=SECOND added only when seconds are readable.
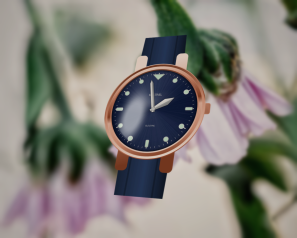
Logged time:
h=1 m=58
